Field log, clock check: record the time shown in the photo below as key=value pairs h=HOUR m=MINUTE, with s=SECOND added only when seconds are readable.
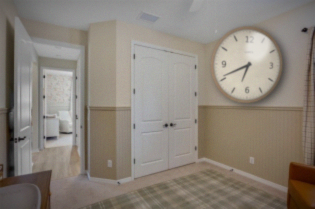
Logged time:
h=6 m=41
